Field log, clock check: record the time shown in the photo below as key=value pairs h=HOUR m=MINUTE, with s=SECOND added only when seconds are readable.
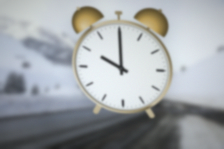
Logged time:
h=10 m=0
